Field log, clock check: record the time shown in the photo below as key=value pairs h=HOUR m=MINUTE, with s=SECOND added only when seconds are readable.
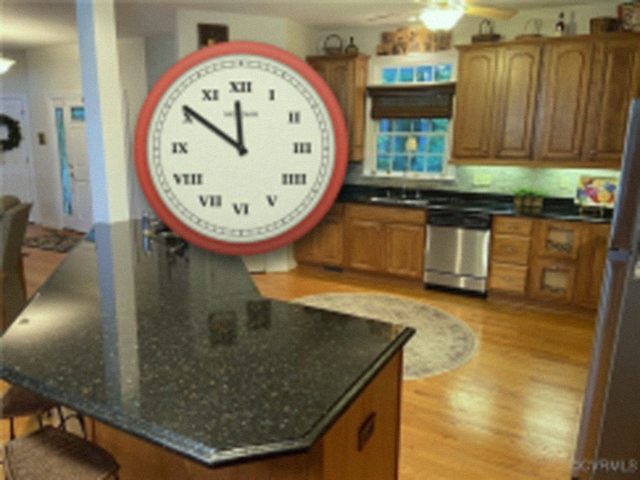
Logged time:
h=11 m=51
